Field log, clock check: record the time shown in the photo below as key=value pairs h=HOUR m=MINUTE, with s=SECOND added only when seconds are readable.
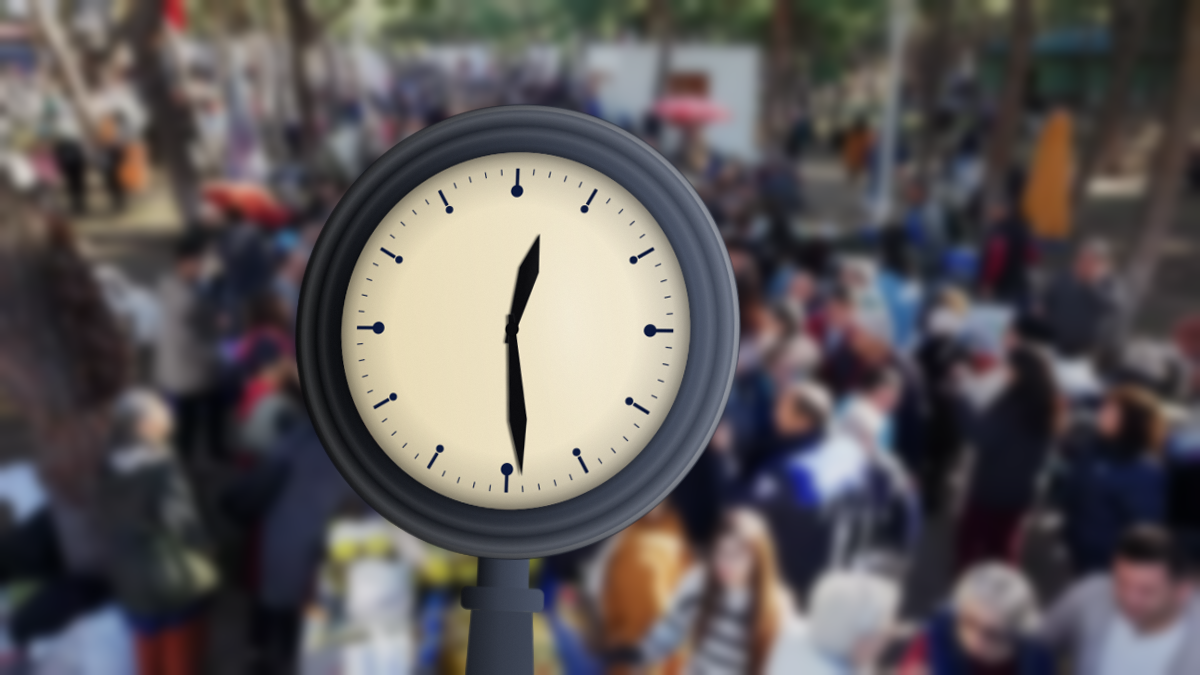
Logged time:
h=12 m=29
